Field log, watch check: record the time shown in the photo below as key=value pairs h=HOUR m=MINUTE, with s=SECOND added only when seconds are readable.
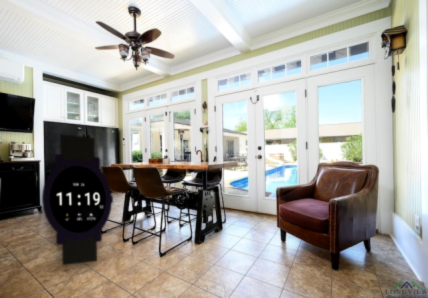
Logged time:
h=11 m=19
